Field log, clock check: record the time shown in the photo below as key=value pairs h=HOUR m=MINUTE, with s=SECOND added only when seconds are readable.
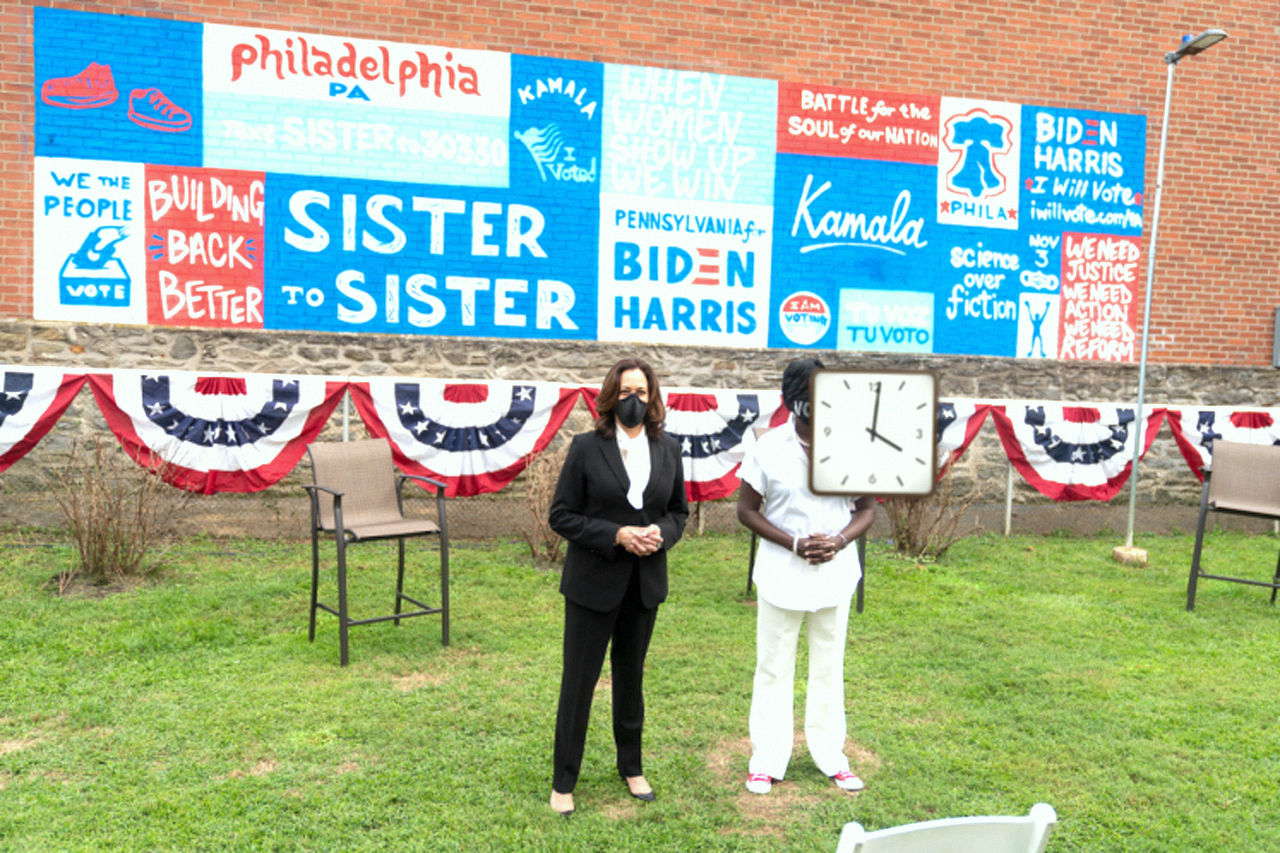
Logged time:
h=4 m=1
